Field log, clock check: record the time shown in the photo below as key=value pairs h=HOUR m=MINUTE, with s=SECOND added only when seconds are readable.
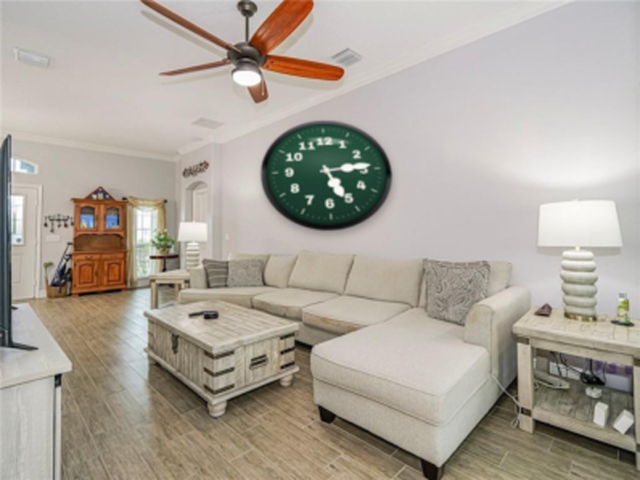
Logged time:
h=5 m=14
